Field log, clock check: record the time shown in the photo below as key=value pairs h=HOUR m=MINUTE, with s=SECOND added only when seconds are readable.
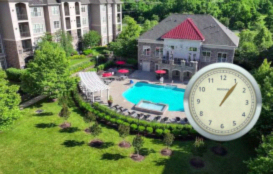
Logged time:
h=1 m=6
